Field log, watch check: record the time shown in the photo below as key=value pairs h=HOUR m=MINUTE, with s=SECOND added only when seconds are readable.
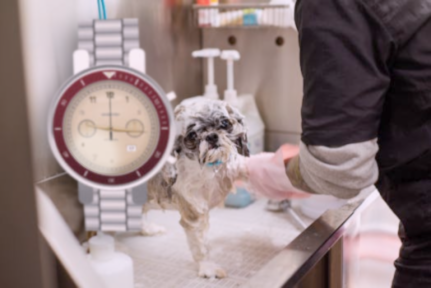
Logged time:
h=9 m=16
